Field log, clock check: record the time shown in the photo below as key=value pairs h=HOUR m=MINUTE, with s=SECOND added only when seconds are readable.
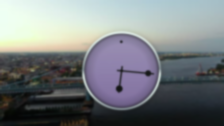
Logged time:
h=6 m=16
